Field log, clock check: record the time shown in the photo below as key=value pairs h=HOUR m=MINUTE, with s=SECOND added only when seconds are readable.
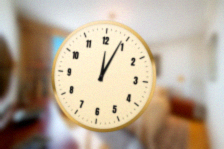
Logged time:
h=12 m=4
